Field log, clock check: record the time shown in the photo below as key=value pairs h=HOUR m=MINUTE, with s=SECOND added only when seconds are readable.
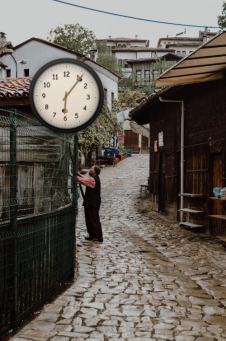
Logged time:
h=6 m=6
